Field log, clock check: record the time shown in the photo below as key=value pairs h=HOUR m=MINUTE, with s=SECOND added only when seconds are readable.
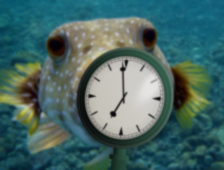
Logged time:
h=6 m=59
